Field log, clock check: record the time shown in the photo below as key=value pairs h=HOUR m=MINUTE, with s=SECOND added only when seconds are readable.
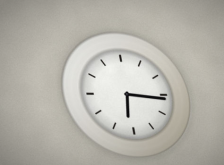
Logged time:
h=6 m=16
